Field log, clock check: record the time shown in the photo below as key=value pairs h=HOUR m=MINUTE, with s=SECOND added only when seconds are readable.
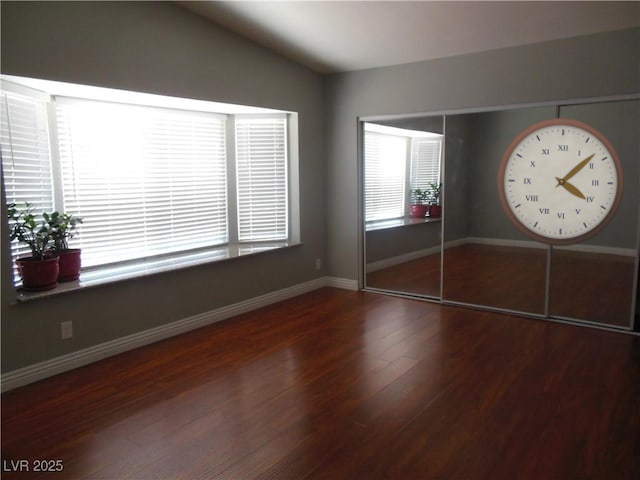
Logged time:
h=4 m=8
